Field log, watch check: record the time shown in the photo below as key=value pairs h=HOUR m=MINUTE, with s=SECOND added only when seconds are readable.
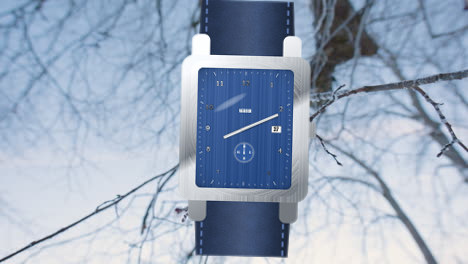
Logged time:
h=8 m=11
